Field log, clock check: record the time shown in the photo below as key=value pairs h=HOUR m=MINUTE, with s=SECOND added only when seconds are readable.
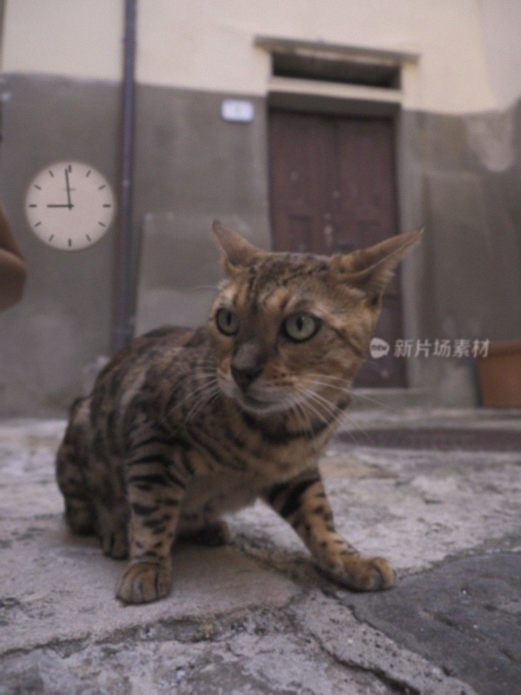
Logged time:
h=8 m=59
